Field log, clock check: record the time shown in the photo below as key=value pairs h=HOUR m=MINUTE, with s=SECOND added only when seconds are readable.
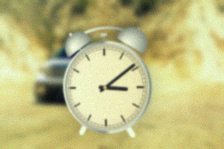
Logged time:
h=3 m=9
